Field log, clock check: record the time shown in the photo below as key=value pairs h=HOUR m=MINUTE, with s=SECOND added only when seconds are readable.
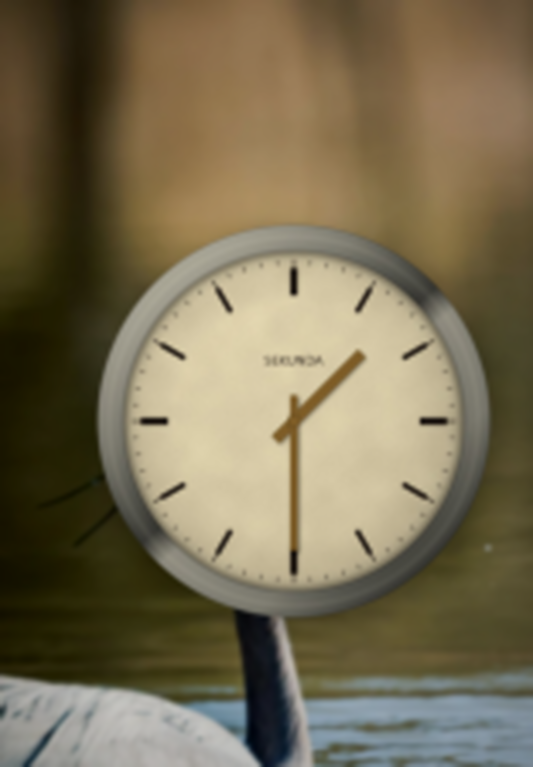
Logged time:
h=1 m=30
